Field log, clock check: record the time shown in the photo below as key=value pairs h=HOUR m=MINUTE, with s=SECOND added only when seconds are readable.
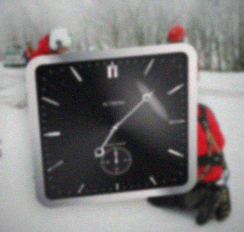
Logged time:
h=7 m=8
